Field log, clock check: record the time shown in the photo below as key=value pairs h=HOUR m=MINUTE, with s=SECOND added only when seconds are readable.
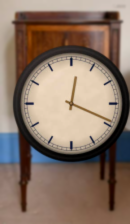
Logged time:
h=12 m=19
